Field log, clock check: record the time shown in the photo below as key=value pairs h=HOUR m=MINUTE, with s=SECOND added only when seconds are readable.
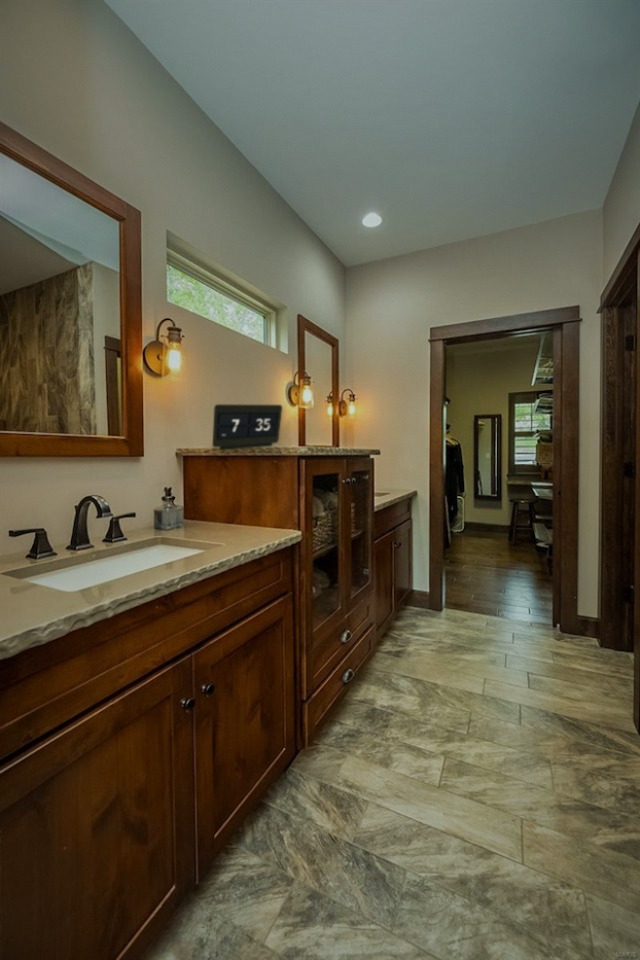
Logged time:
h=7 m=35
